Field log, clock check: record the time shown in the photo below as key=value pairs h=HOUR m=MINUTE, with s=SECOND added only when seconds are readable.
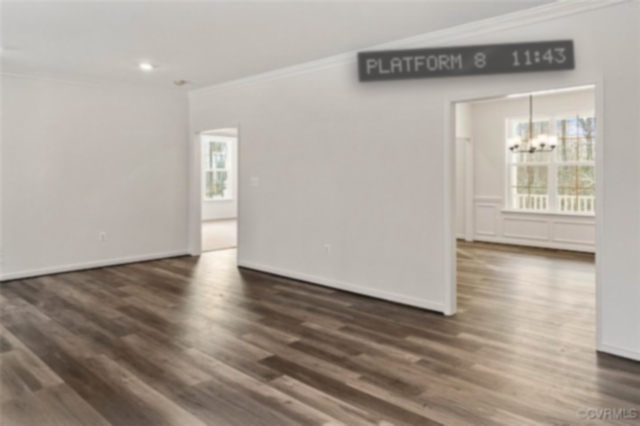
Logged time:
h=11 m=43
